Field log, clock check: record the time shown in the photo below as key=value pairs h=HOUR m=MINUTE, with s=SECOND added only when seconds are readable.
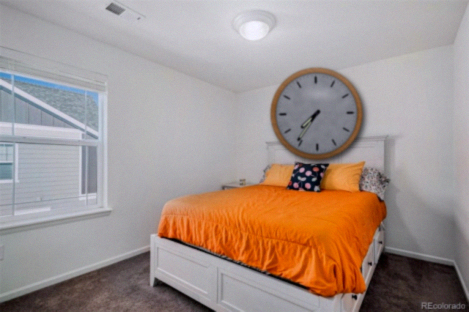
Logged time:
h=7 m=36
